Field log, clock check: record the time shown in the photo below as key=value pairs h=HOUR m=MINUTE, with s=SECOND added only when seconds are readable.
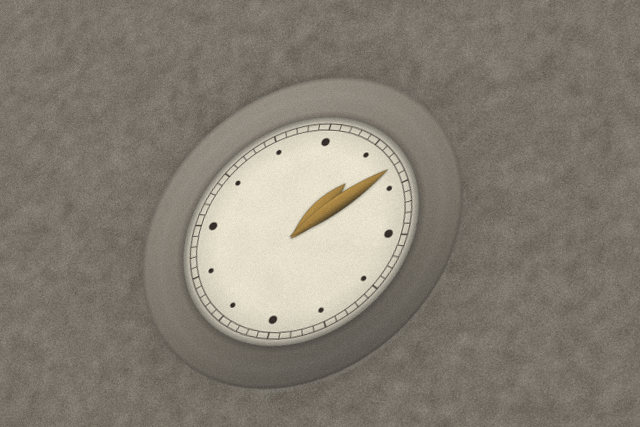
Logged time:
h=1 m=8
